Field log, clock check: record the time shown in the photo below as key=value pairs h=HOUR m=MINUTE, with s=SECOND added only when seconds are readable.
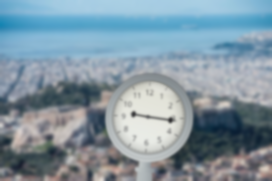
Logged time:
h=9 m=16
